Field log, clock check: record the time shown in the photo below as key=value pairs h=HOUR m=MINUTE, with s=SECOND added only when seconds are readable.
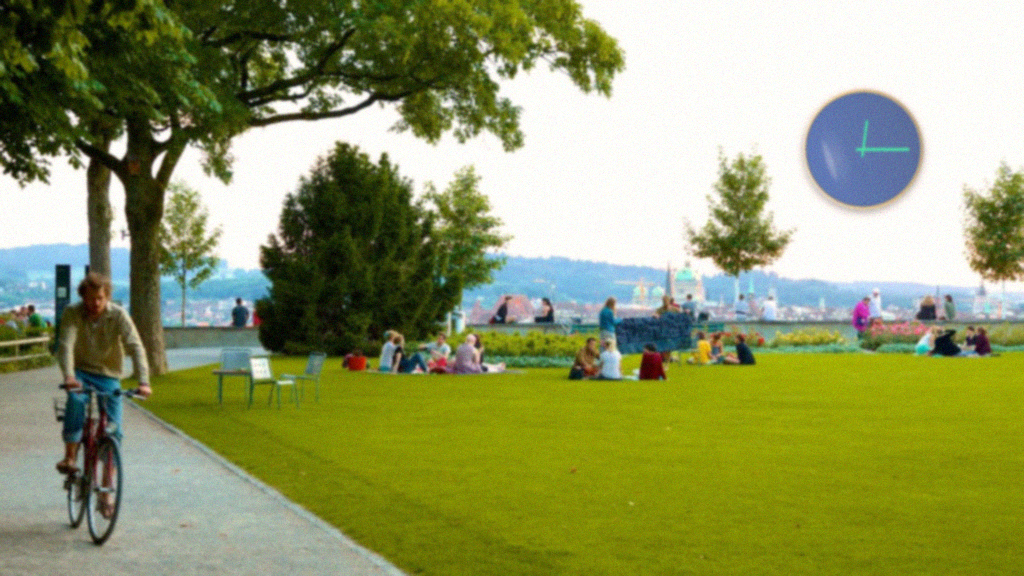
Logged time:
h=12 m=15
